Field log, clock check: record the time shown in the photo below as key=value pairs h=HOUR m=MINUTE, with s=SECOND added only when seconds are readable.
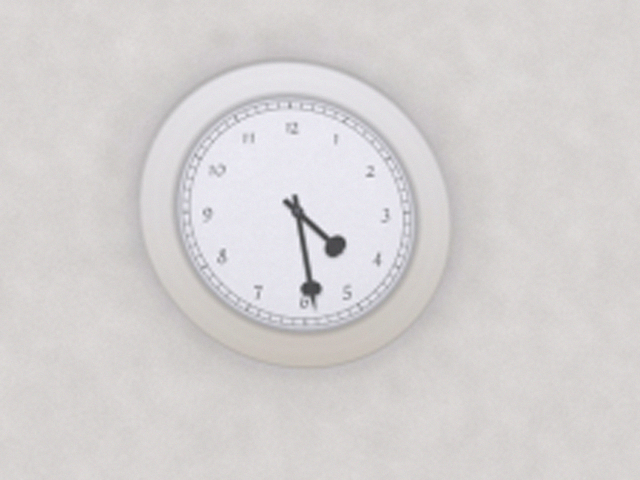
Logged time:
h=4 m=29
